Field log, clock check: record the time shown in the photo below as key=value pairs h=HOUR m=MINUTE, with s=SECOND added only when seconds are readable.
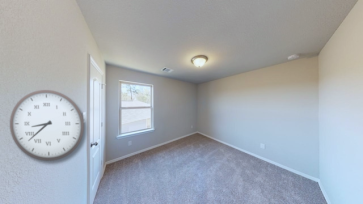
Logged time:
h=8 m=38
